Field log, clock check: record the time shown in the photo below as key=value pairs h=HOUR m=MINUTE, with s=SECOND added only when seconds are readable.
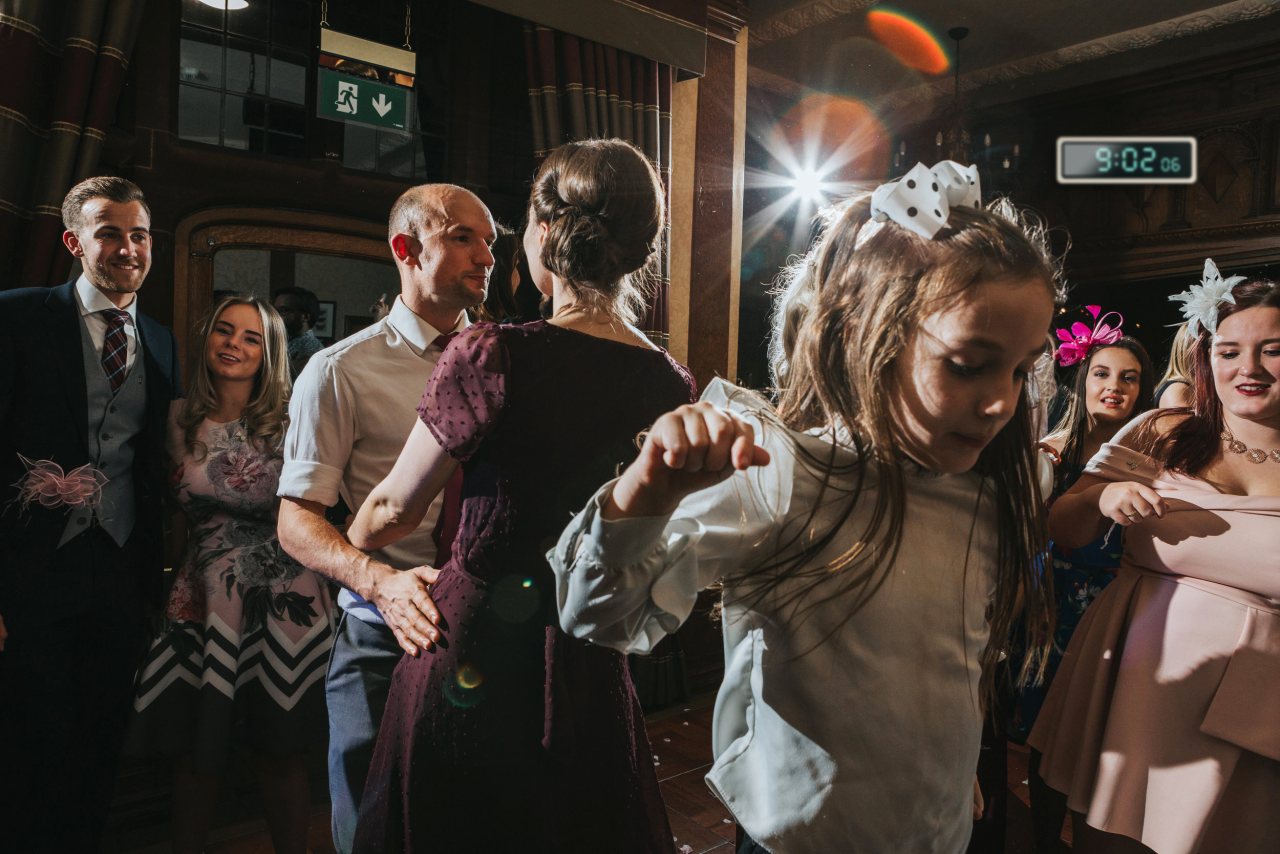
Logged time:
h=9 m=2 s=6
